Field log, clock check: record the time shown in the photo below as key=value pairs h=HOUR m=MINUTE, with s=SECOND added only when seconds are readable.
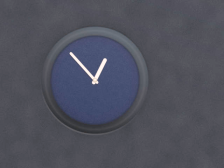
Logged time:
h=12 m=53
